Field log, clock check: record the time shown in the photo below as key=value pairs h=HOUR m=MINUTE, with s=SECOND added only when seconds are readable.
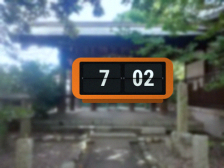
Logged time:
h=7 m=2
